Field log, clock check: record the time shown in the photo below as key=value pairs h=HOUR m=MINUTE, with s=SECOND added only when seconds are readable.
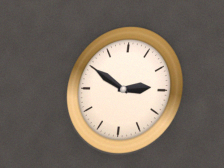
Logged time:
h=2 m=50
